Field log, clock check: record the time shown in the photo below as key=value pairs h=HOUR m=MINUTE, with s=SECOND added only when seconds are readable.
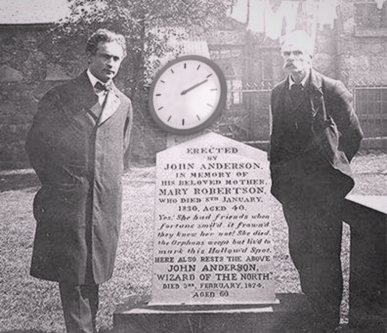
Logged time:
h=2 m=11
